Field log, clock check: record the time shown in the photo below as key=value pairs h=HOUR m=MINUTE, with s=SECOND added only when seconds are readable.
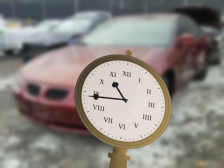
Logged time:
h=10 m=44
